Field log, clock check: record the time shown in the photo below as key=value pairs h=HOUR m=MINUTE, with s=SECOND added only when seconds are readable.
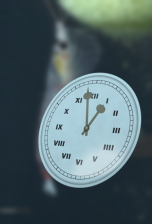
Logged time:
h=12 m=58
